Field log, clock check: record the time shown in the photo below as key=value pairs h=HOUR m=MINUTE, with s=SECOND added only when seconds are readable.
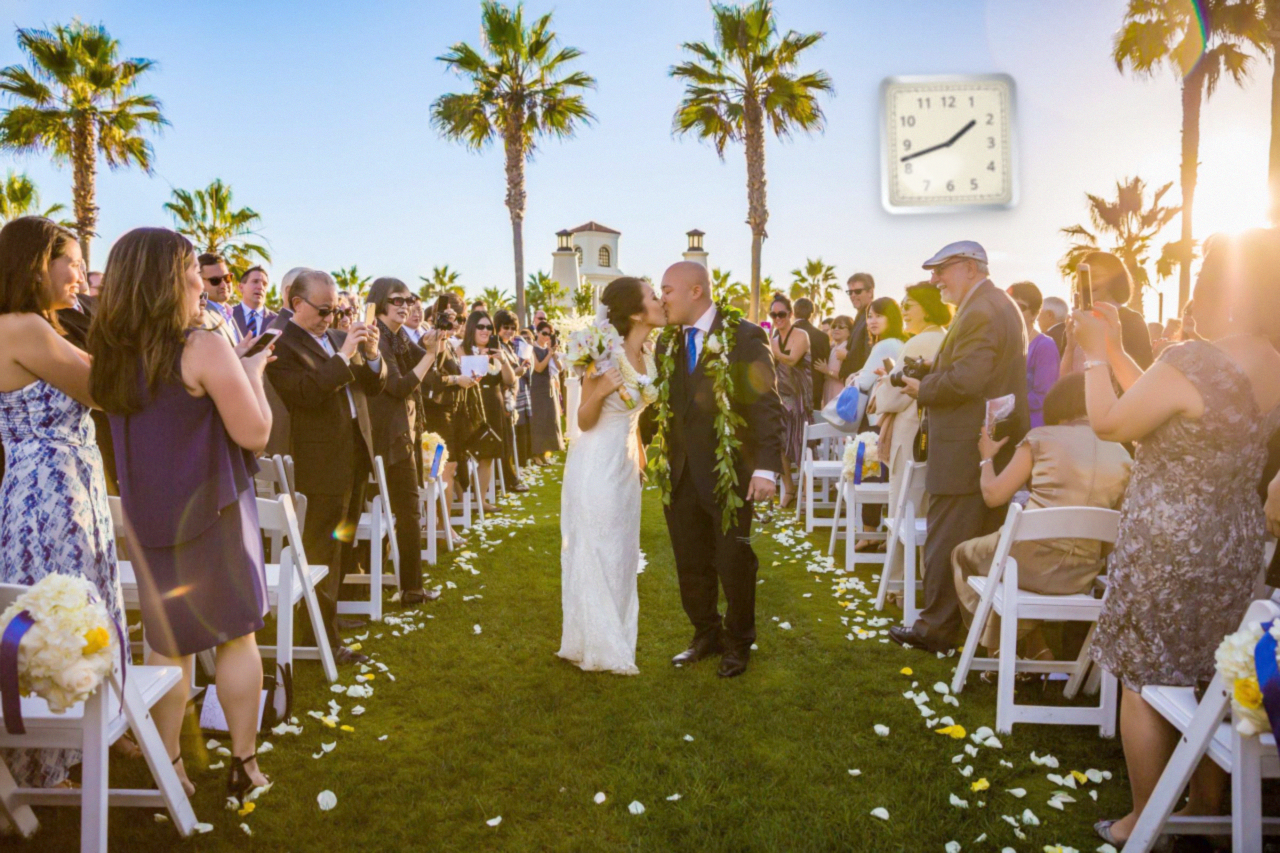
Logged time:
h=1 m=42
